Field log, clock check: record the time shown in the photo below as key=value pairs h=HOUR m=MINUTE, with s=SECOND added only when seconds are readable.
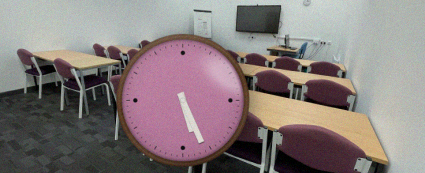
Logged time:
h=5 m=26
